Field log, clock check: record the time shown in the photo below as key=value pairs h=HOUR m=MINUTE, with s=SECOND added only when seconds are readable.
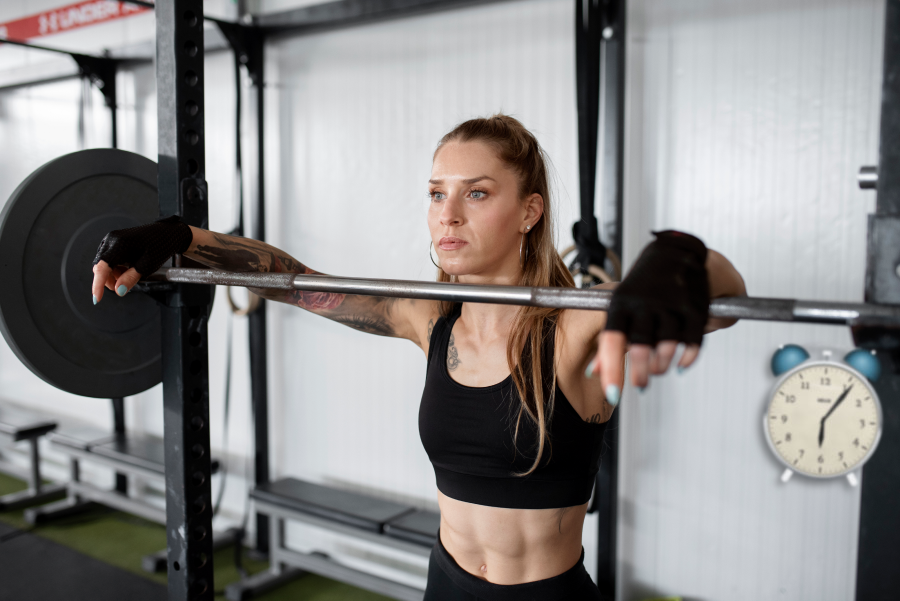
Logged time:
h=6 m=6
